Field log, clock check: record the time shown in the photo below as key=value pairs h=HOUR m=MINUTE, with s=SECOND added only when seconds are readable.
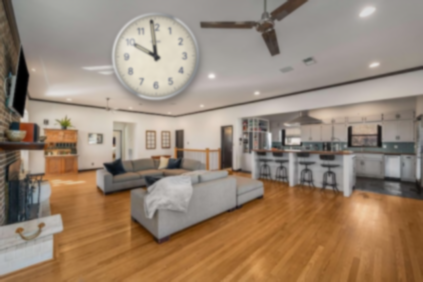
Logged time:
h=9 m=59
